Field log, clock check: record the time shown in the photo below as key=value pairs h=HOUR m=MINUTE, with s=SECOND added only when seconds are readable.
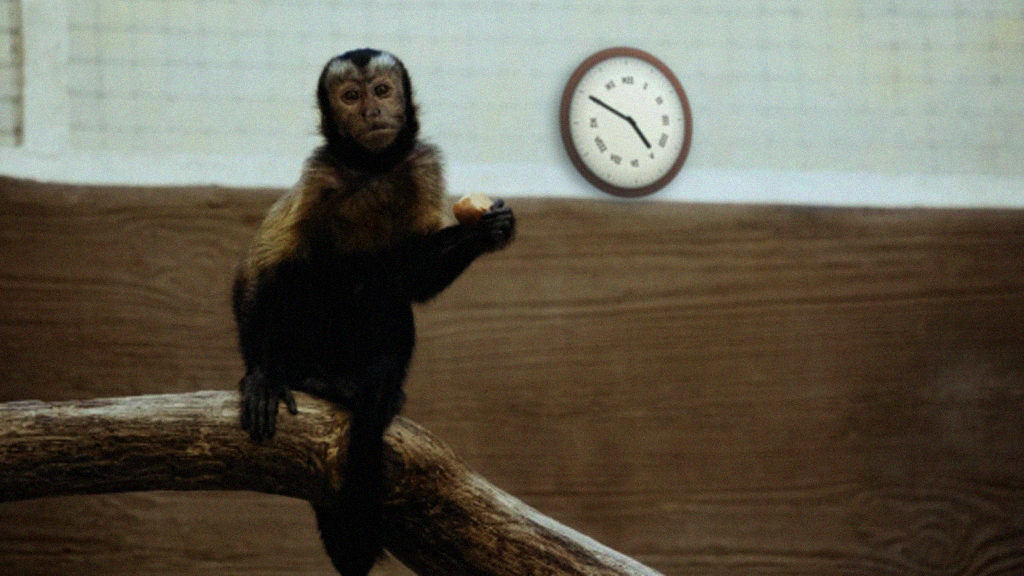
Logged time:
h=4 m=50
